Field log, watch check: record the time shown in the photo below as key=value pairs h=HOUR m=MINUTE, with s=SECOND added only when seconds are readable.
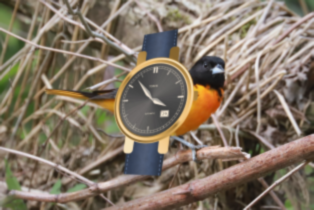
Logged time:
h=3 m=53
